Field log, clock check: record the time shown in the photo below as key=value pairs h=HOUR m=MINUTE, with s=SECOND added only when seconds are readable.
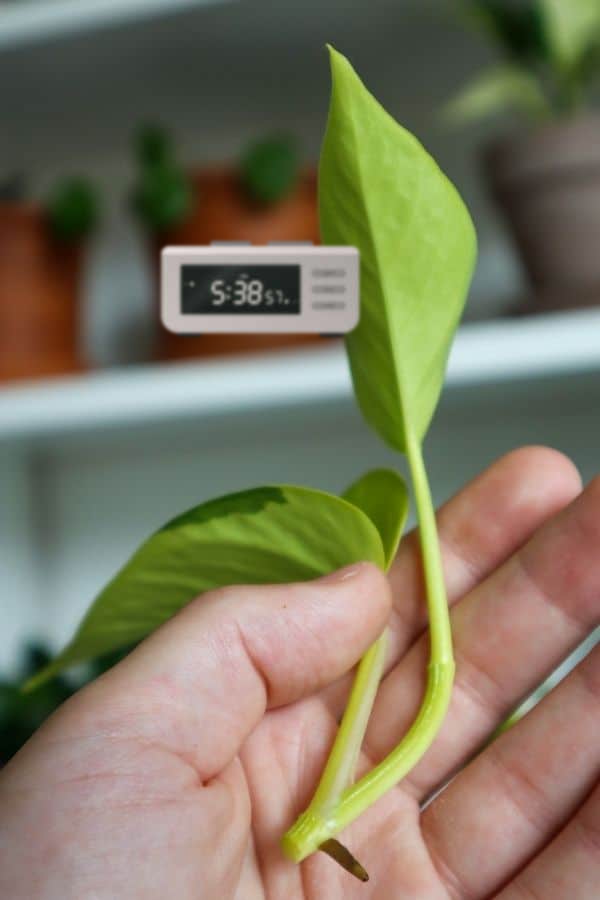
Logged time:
h=5 m=38
